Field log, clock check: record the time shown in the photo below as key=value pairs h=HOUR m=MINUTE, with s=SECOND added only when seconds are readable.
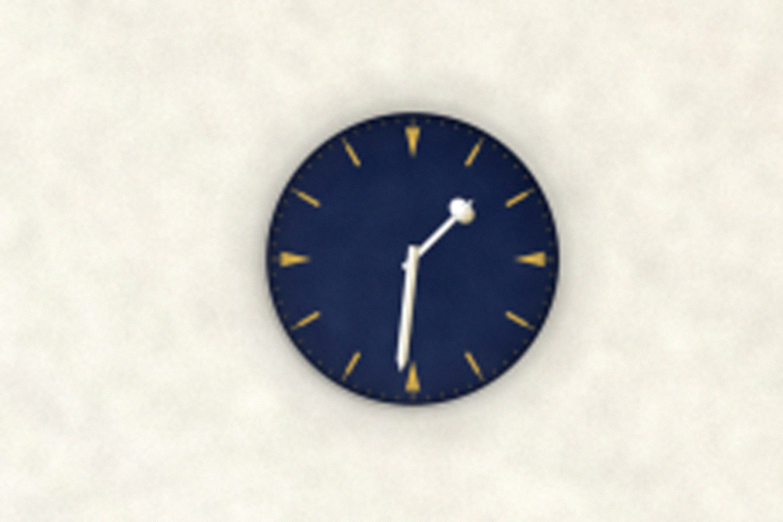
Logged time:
h=1 m=31
